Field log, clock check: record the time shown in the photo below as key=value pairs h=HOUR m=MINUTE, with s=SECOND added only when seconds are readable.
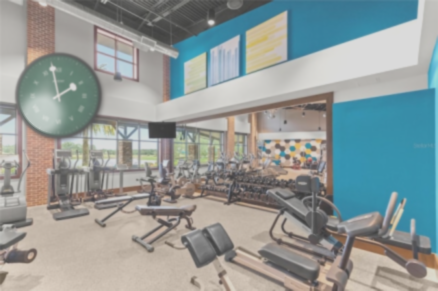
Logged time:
h=1 m=58
